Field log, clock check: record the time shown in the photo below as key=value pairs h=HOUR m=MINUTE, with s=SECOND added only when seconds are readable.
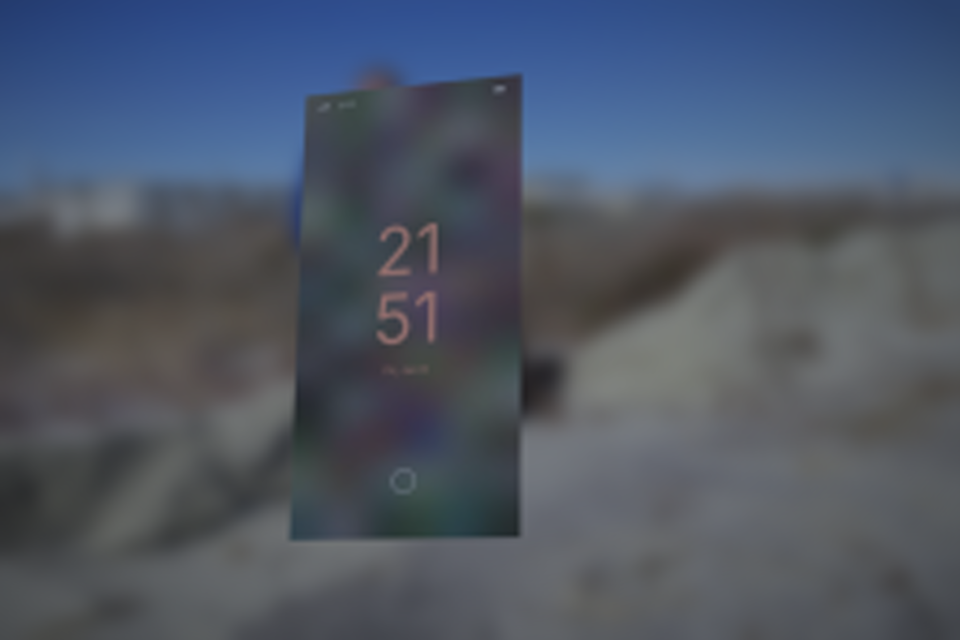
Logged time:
h=21 m=51
